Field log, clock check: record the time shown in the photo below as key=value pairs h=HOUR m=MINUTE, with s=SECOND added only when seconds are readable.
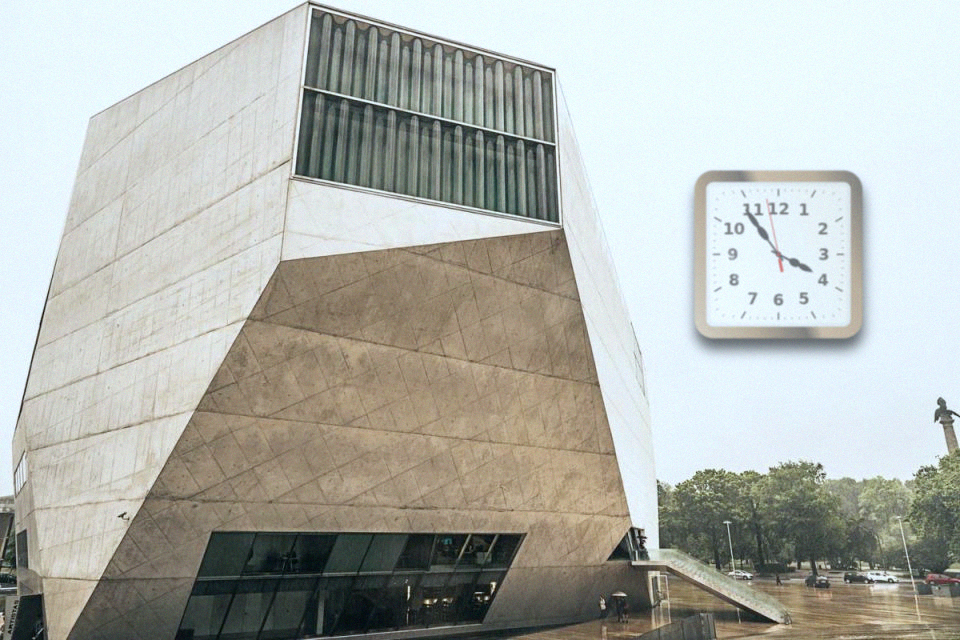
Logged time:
h=3 m=53 s=58
